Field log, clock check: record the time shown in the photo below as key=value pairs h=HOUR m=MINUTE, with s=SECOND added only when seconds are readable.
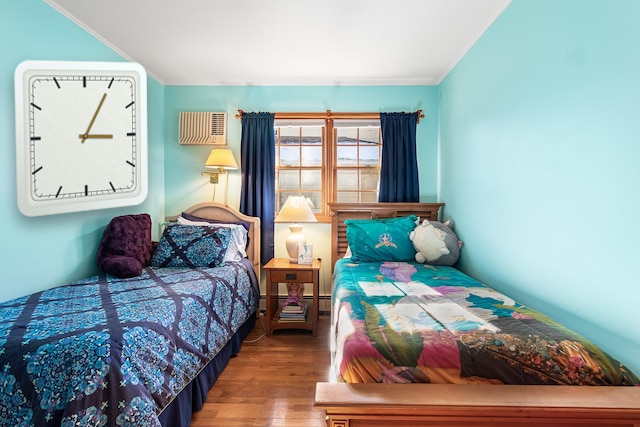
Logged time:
h=3 m=5
